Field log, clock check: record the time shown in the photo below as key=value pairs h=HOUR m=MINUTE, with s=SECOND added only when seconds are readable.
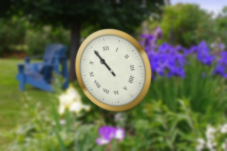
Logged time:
h=10 m=55
